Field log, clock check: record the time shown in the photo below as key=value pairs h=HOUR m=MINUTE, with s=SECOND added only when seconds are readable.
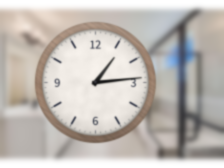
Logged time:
h=1 m=14
